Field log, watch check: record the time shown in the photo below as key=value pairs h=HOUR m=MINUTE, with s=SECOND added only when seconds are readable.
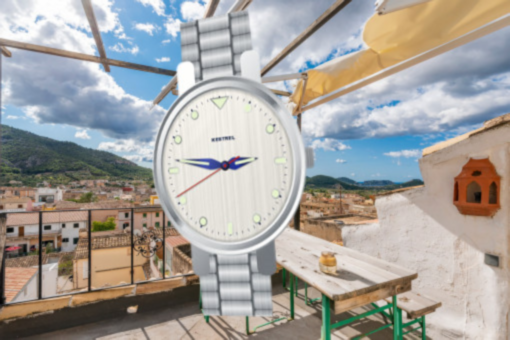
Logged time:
h=2 m=46 s=41
